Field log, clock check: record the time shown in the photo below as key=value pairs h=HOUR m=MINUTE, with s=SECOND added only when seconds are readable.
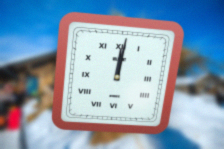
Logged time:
h=12 m=1
